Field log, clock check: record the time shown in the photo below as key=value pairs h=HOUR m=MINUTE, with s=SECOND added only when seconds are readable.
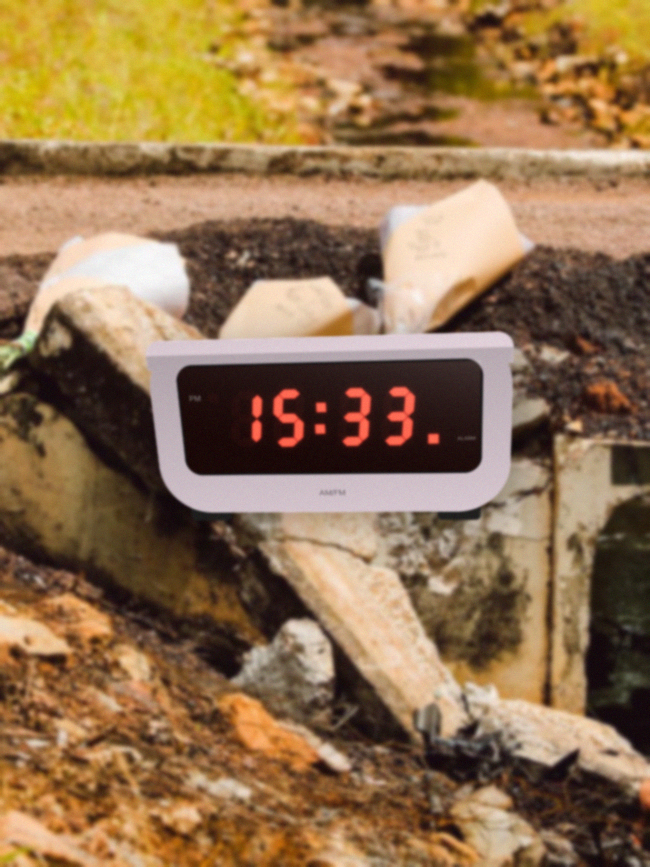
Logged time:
h=15 m=33
